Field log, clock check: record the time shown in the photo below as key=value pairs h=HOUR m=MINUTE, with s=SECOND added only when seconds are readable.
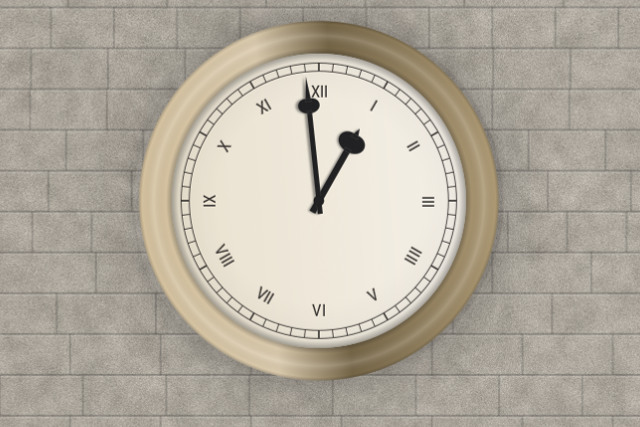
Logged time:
h=12 m=59
